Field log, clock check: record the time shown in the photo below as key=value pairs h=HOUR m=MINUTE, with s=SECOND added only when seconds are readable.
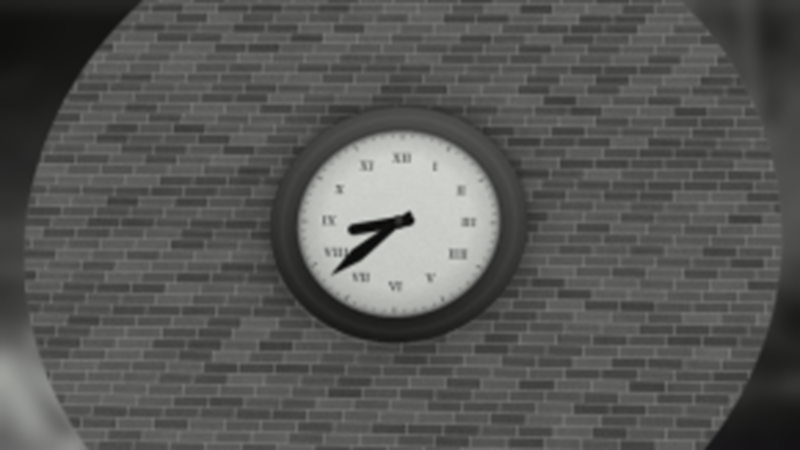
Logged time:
h=8 m=38
